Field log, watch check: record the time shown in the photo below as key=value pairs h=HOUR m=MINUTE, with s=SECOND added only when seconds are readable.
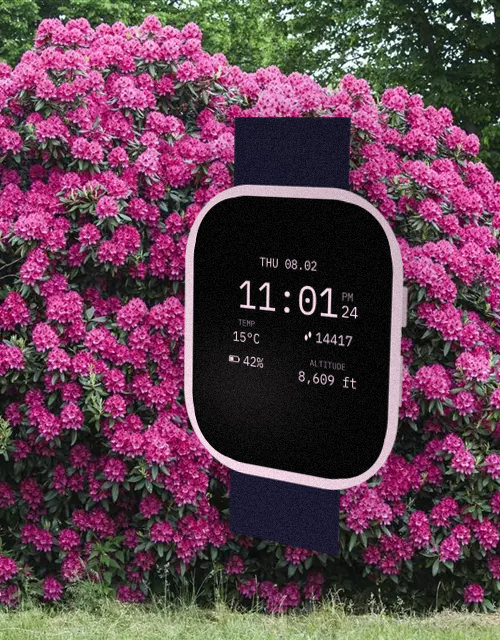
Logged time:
h=11 m=1 s=24
